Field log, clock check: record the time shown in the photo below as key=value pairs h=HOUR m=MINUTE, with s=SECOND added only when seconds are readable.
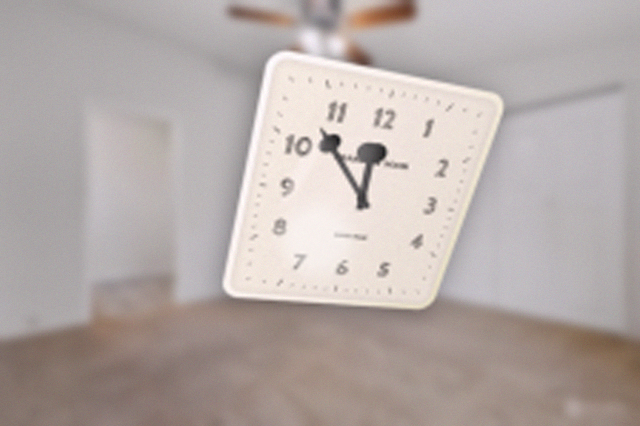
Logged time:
h=11 m=53
